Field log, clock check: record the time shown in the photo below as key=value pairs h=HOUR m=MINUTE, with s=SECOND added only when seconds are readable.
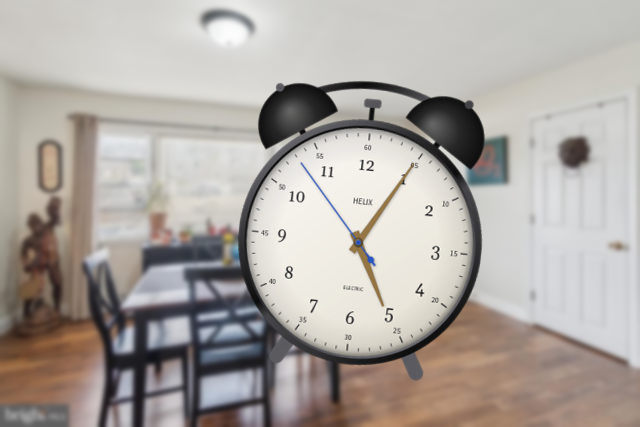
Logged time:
h=5 m=4 s=53
